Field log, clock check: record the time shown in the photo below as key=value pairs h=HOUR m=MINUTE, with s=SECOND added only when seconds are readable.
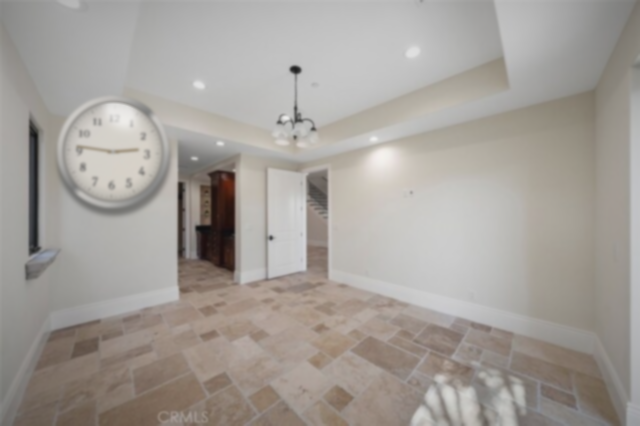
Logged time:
h=2 m=46
